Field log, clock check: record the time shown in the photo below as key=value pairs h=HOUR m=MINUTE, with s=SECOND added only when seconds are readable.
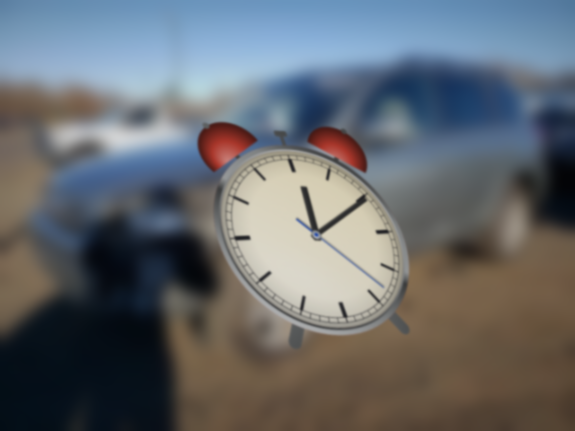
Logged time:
h=12 m=10 s=23
